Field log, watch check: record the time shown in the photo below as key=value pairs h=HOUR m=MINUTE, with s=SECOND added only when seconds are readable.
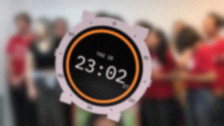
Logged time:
h=23 m=2
